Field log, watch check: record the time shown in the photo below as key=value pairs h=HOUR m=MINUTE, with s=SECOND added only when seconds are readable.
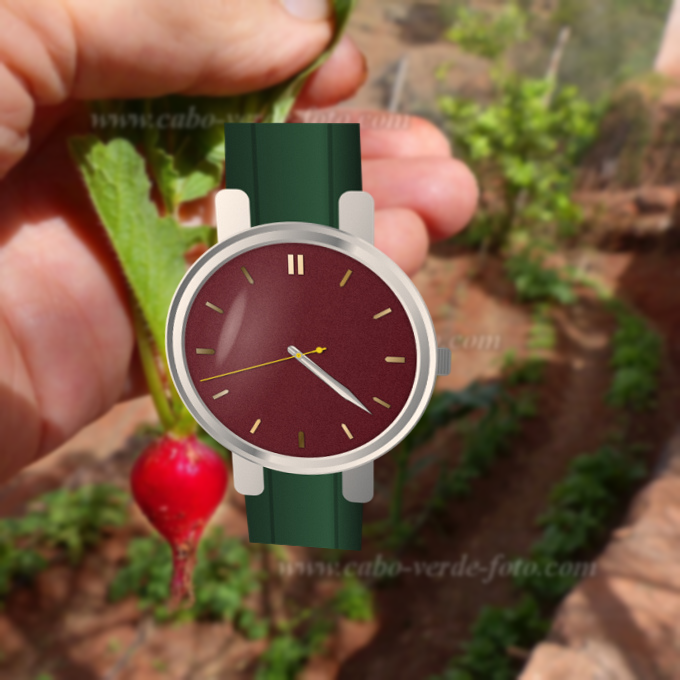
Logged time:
h=4 m=21 s=42
